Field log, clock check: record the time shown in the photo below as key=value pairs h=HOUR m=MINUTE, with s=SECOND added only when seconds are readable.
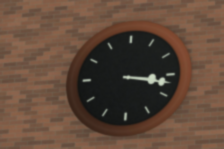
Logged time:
h=3 m=17
